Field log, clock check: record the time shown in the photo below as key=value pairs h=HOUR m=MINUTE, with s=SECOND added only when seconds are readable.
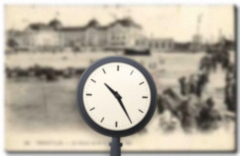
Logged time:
h=10 m=25
